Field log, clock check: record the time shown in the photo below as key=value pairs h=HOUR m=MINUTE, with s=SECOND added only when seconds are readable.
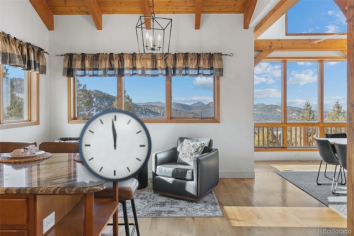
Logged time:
h=11 m=59
